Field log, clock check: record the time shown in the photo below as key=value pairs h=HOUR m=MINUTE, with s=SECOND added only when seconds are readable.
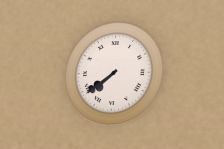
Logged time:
h=7 m=39
